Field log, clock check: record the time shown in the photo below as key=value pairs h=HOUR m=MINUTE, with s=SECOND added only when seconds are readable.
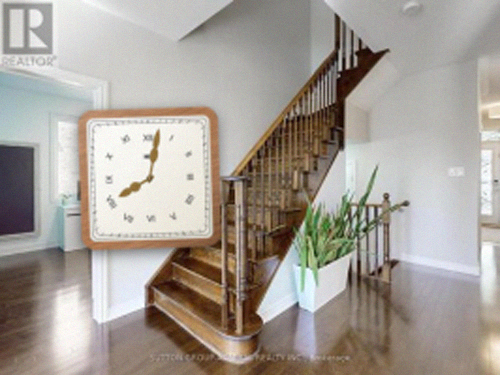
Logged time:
h=8 m=2
